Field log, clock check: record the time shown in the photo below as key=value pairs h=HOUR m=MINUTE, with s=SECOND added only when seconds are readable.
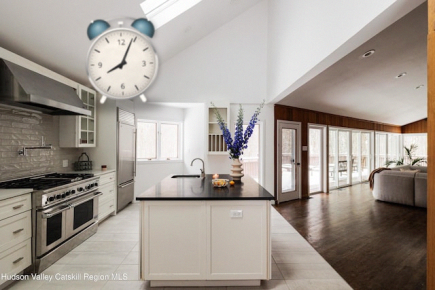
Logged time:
h=8 m=4
